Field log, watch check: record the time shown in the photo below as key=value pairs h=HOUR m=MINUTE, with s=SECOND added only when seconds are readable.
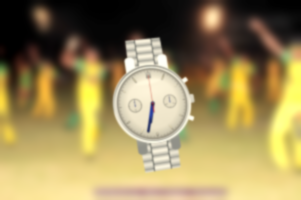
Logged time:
h=6 m=33
